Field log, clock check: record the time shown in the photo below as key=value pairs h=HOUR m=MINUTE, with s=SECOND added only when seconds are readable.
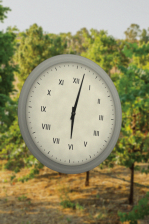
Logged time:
h=6 m=2
